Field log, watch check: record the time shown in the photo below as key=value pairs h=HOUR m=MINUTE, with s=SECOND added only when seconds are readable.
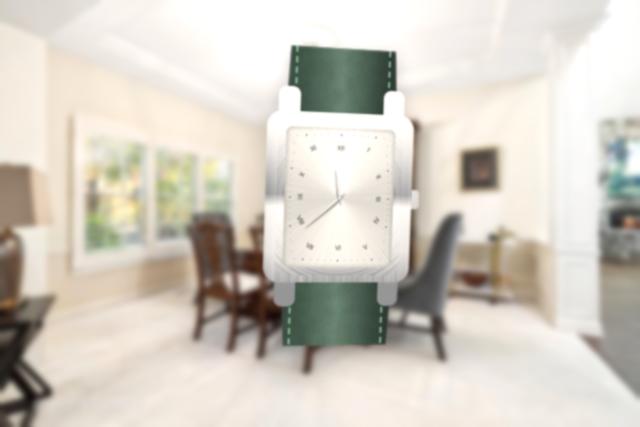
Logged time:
h=11 m=38
